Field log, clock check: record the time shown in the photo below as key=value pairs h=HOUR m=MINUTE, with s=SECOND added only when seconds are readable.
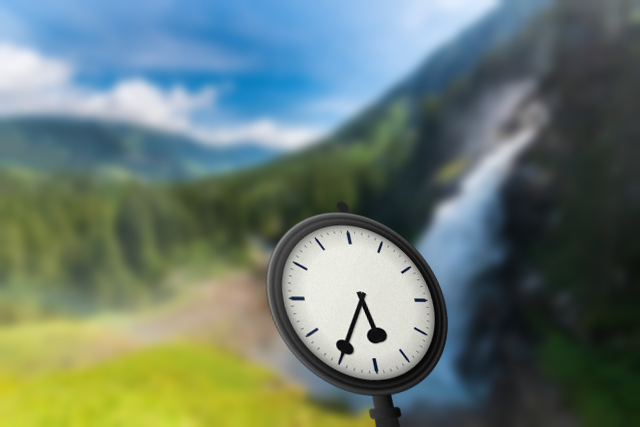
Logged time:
h=5 m=35
